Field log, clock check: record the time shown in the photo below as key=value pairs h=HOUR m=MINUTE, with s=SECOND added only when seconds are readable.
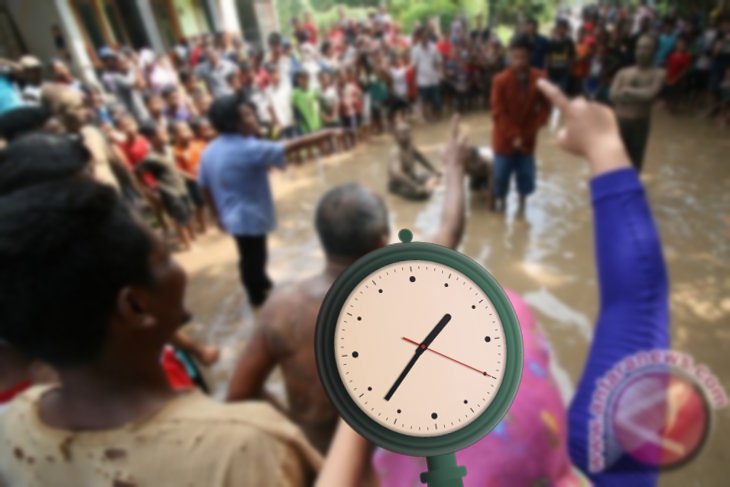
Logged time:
h=1 m=37 s=20
